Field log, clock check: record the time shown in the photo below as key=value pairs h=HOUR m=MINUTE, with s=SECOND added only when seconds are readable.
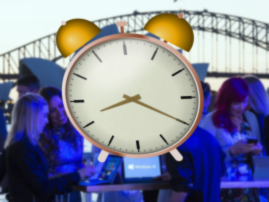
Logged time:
h=8 m=20
